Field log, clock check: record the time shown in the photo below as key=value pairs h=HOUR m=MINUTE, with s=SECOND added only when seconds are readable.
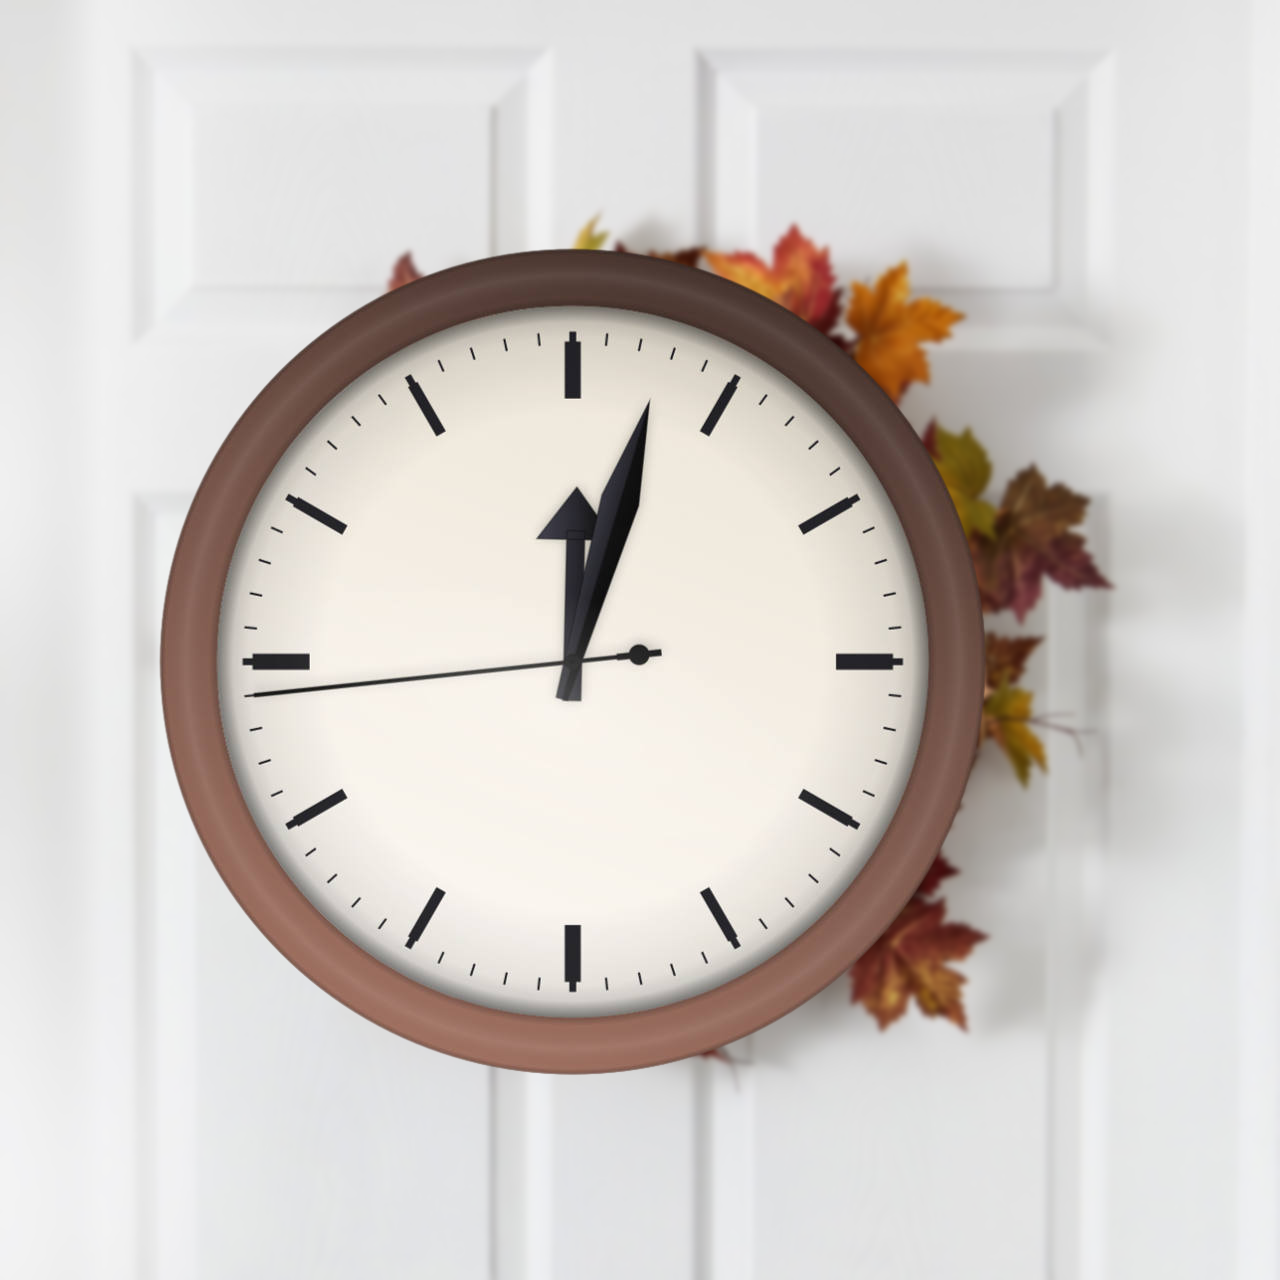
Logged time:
h=12 m=2 s=44
